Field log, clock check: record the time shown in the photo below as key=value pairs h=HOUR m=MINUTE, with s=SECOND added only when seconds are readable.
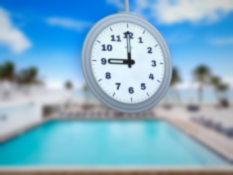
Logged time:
h=9 m=0
